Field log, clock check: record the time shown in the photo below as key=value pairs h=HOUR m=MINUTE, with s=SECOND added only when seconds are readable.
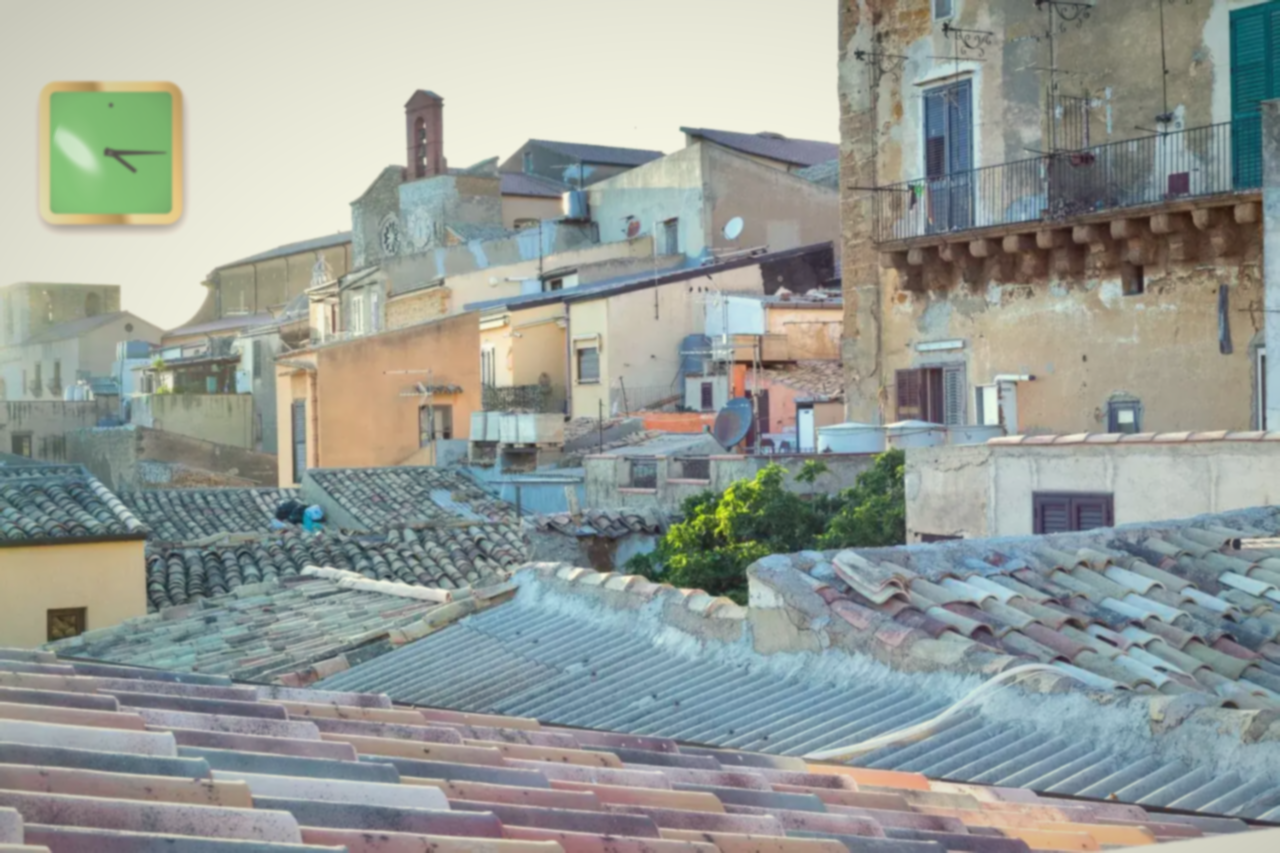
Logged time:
h=4 m=15
